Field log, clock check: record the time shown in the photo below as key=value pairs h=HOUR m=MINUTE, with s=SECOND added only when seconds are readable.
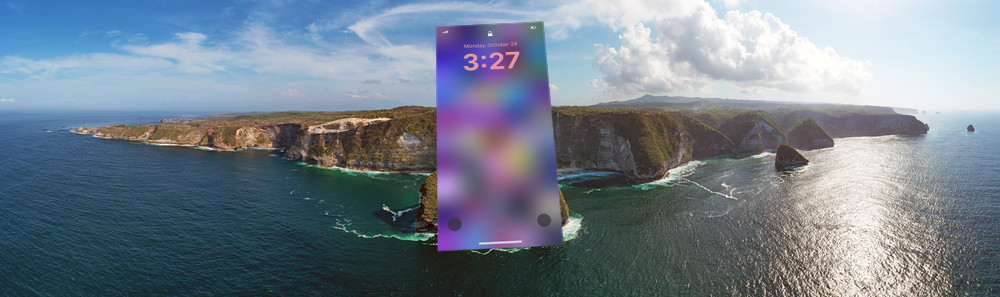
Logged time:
h=3 m=27
